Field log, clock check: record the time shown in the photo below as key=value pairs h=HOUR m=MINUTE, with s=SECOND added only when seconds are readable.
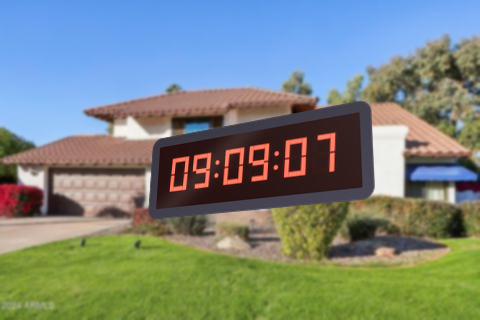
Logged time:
h=9 m=9 s=7
